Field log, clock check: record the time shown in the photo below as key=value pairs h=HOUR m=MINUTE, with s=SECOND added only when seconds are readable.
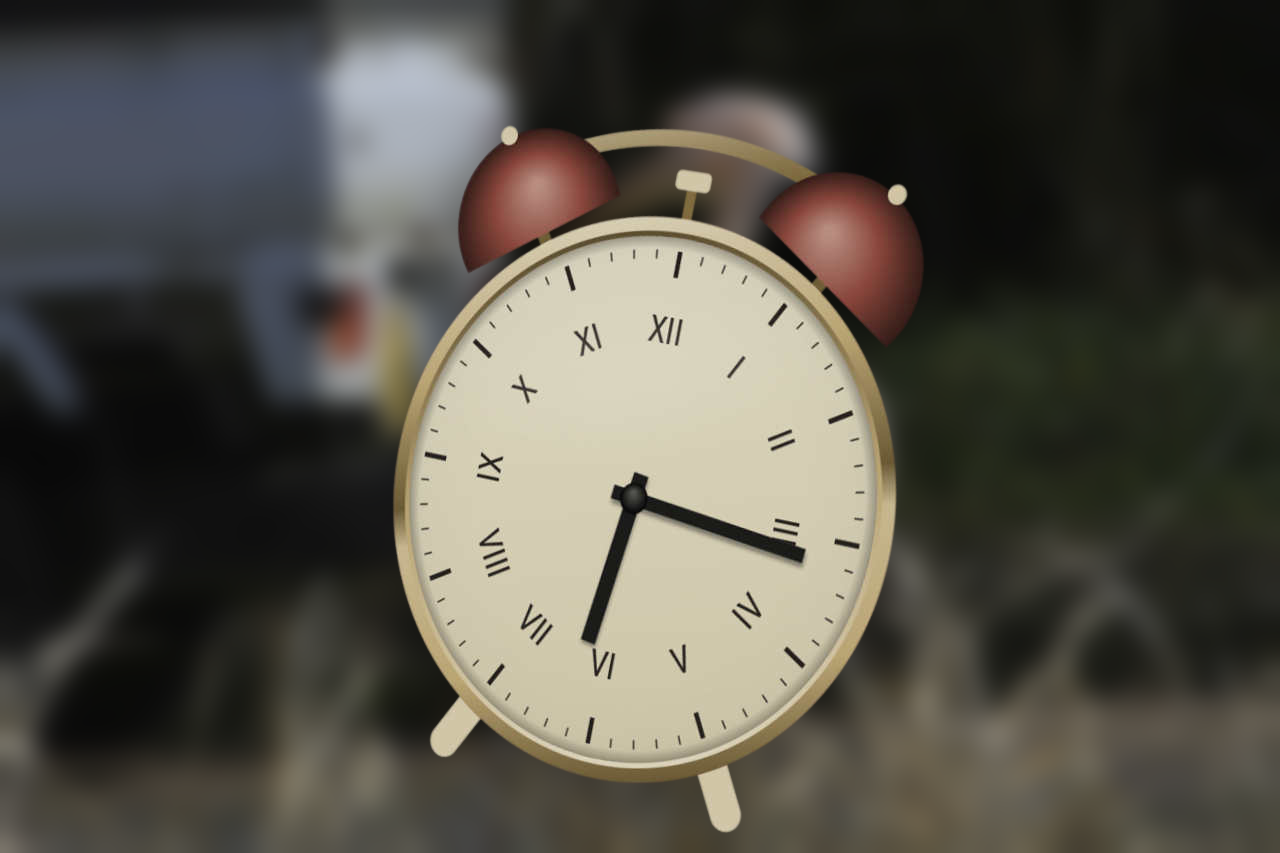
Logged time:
h=6 m=16
